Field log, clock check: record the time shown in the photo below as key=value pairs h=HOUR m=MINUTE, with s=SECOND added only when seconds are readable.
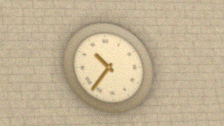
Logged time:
h=10 m=37
